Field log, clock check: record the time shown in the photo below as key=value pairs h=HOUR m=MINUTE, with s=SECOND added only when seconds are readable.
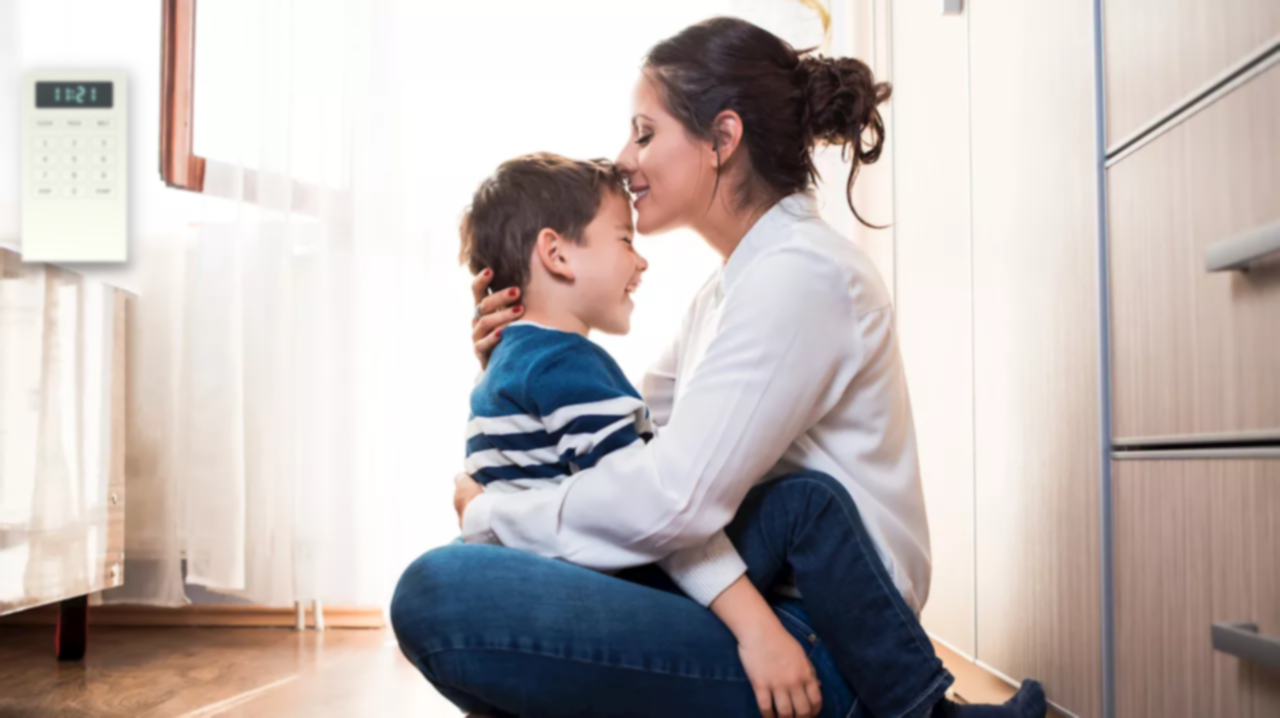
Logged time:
h=11 m=21
